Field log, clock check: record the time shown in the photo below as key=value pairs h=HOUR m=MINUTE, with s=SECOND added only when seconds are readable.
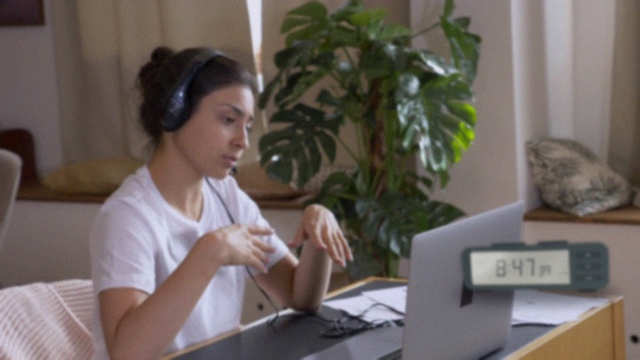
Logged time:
h=8 m=47
